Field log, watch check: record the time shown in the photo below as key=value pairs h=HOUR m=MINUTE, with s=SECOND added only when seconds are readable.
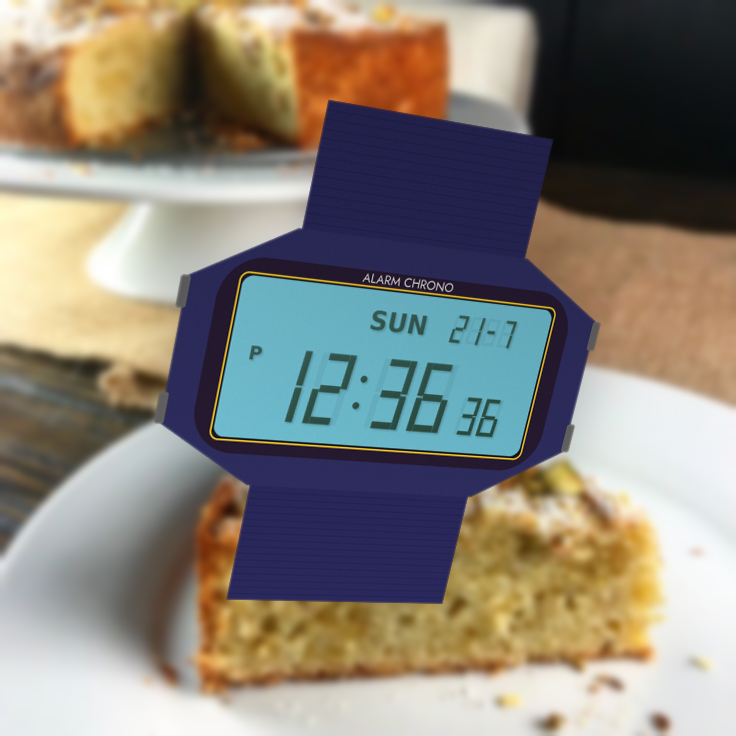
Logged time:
h=12 m=36 s=36
